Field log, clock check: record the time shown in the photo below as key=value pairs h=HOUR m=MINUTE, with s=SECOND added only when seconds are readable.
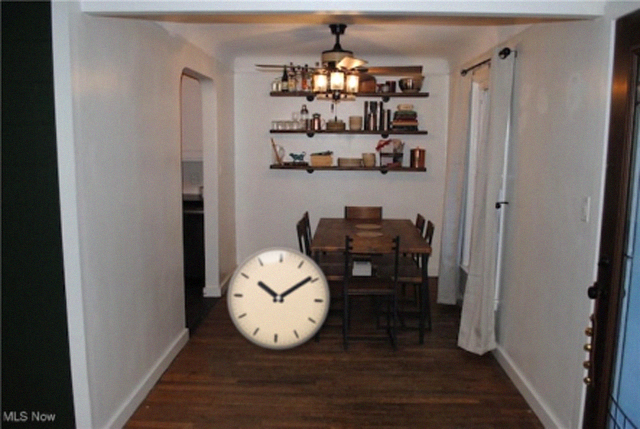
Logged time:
h=10 m=9
